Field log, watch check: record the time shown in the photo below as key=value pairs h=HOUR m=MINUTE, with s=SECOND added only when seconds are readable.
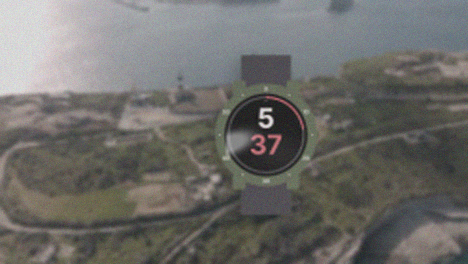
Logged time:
h=5 m=37
